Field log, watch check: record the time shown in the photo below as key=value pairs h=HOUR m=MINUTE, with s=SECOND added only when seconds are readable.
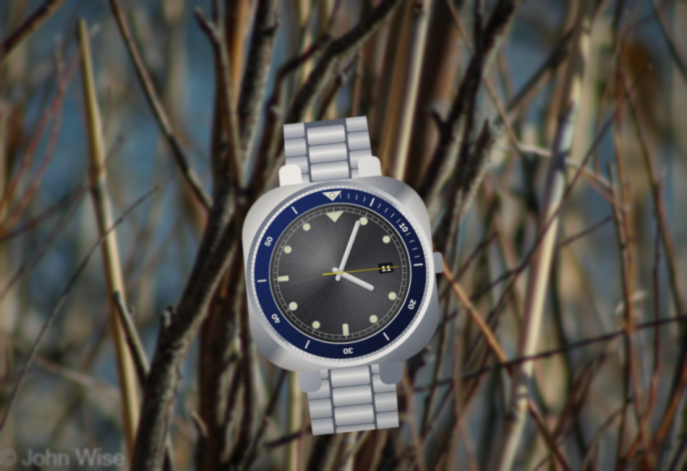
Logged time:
h=4 m=4 s=15
